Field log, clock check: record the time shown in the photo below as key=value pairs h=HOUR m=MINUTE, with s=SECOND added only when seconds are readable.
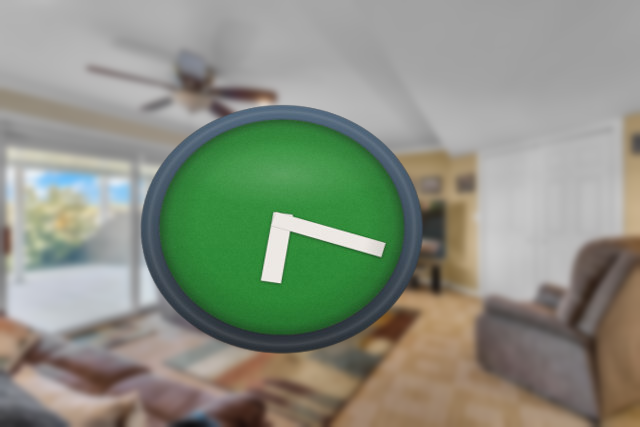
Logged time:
h=6 m=18
